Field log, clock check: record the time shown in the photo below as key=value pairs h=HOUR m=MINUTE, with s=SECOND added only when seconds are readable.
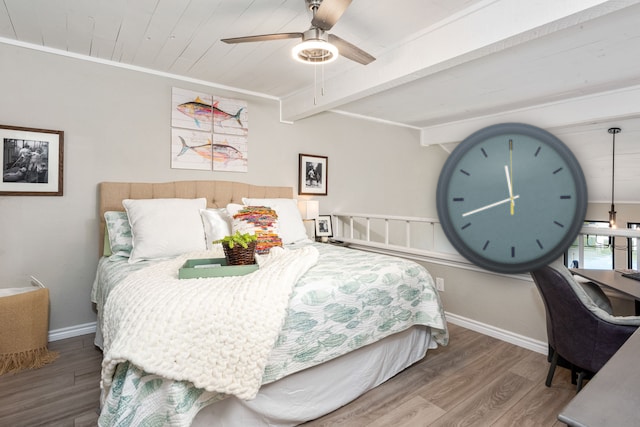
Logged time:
h=11 m=42 s=0
